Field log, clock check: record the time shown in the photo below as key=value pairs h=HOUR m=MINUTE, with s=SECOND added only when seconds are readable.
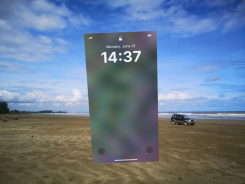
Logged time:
h=14 m=37
